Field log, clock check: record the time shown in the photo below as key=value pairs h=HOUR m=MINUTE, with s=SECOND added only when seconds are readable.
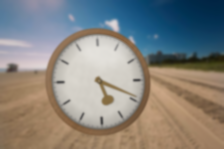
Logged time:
h=5 m=19
